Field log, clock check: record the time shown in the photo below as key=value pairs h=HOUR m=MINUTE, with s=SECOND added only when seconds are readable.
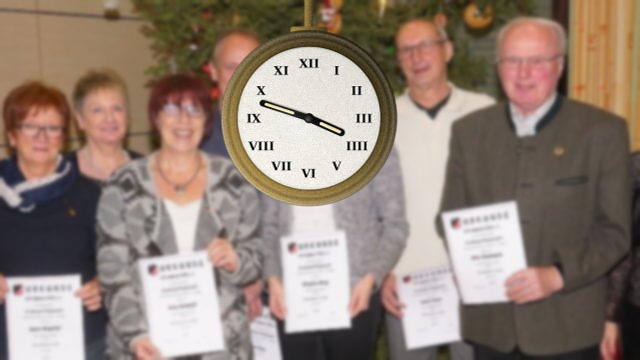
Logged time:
h=3 m=48
